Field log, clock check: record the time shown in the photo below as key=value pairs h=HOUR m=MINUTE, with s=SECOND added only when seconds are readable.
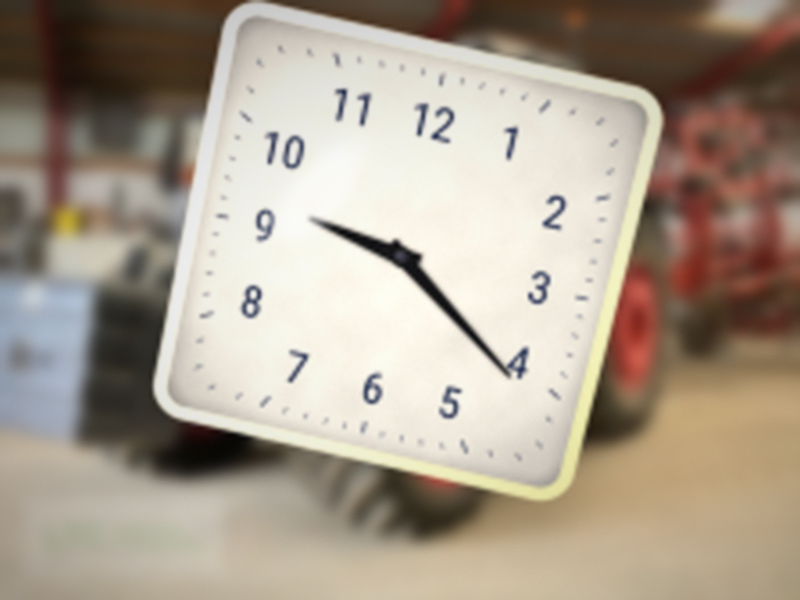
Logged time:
h=9 m=21
